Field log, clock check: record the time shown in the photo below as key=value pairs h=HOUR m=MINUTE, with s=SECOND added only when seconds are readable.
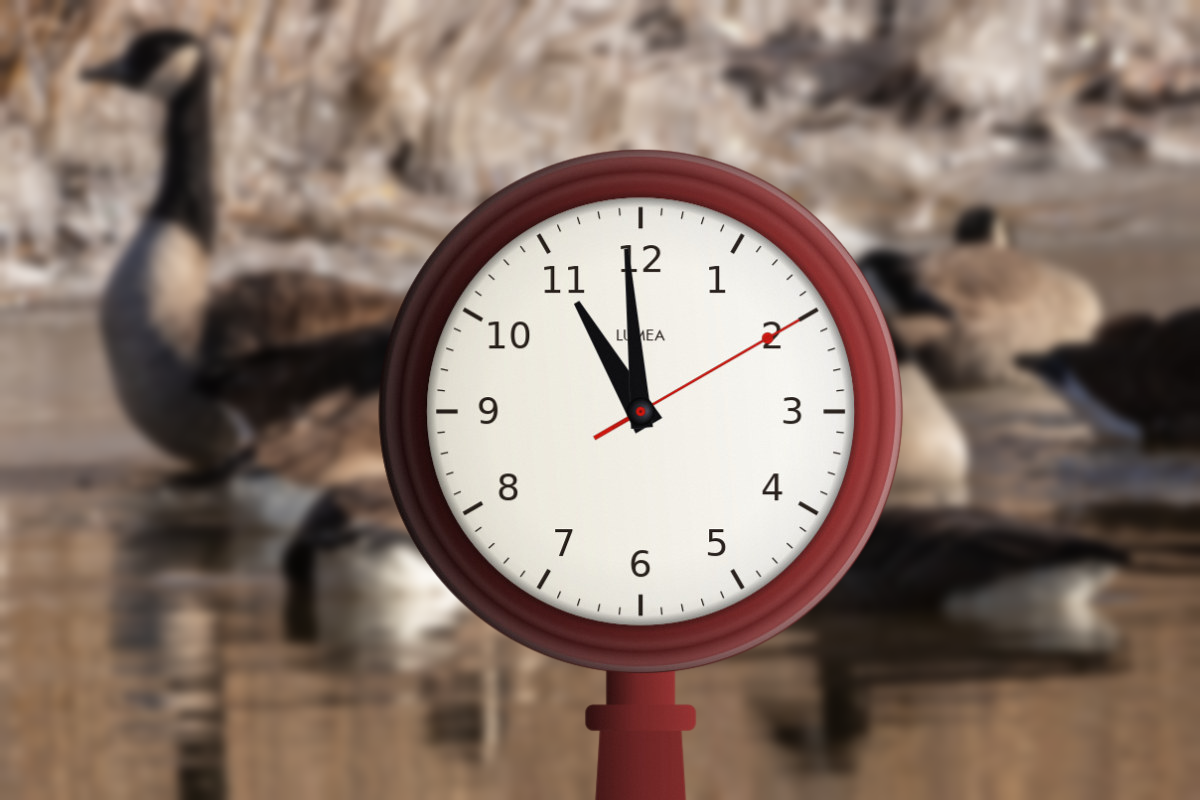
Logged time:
h=10 m=59 s=10
